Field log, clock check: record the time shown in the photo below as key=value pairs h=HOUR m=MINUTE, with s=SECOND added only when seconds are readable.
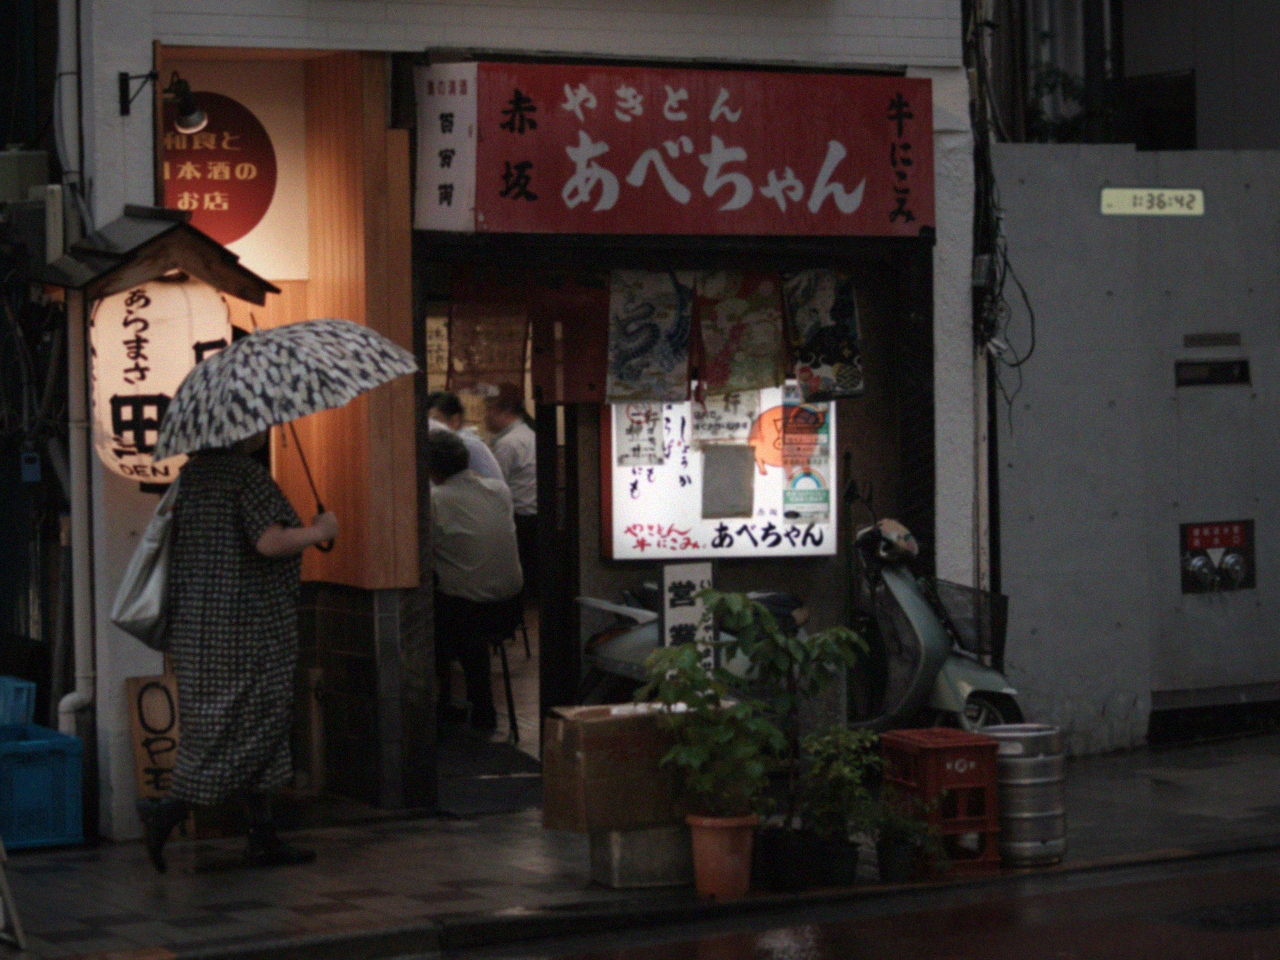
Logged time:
h=1 m=36 s=42
